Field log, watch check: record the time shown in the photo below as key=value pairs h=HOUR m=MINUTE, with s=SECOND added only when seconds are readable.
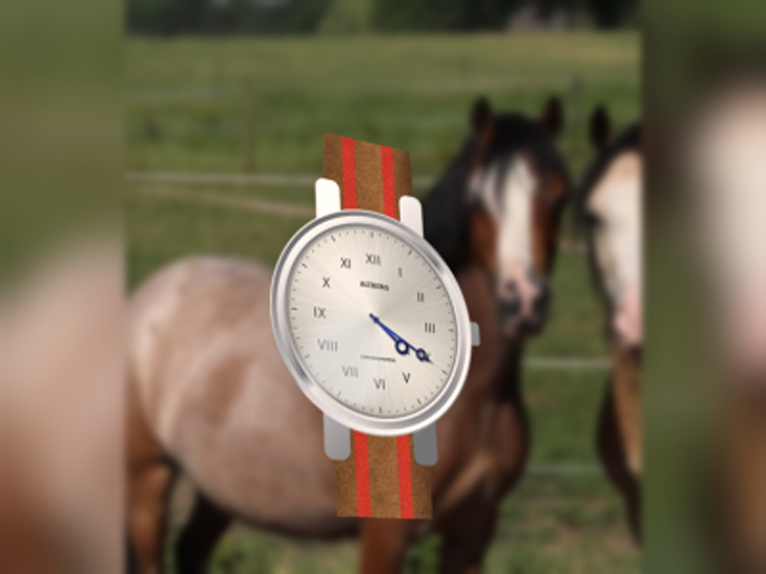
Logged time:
h=4 m=20
